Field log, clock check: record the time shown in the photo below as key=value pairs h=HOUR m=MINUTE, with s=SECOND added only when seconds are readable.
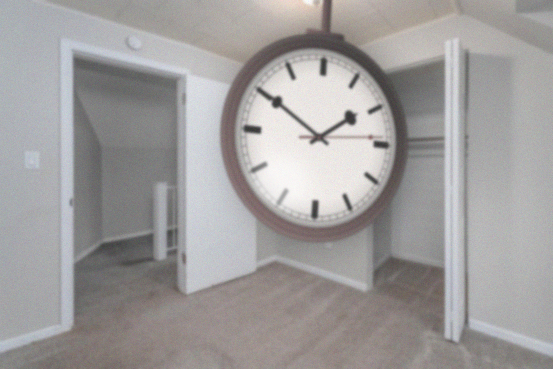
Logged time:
h=1 m=50 s=14
